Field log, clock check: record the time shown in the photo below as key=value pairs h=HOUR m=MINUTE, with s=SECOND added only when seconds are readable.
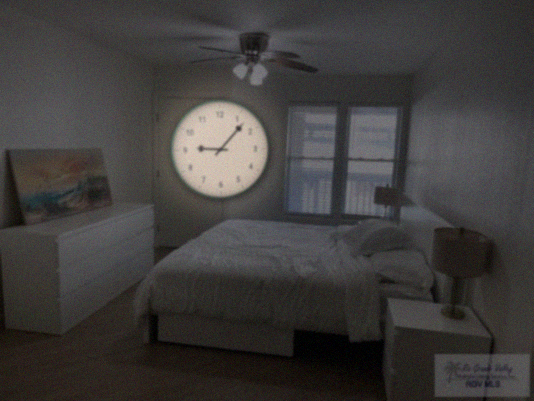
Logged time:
h=9 m=7
